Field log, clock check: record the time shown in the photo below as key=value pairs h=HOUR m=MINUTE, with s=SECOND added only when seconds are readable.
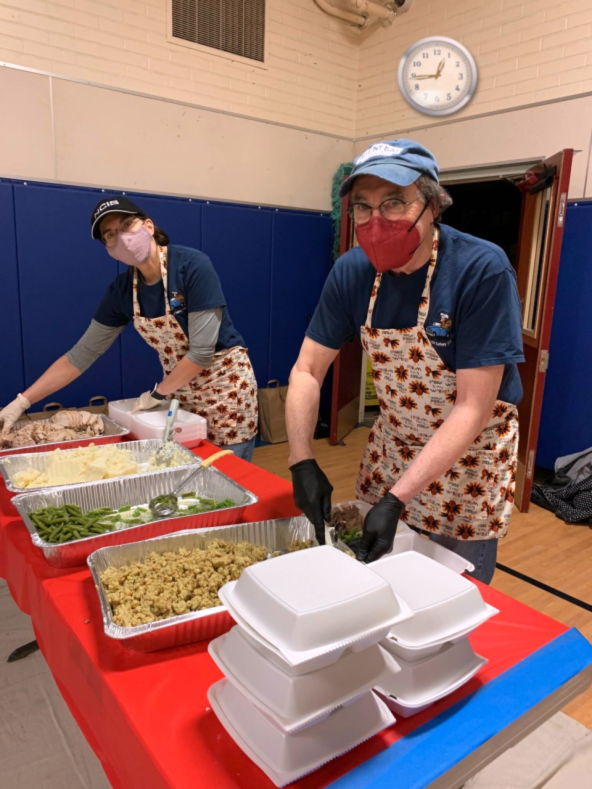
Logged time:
h=12 m=44
